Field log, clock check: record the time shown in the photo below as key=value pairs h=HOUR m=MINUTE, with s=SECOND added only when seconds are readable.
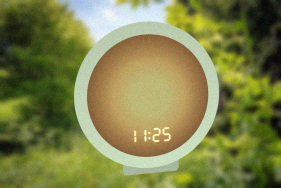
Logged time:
h=11 m=25
